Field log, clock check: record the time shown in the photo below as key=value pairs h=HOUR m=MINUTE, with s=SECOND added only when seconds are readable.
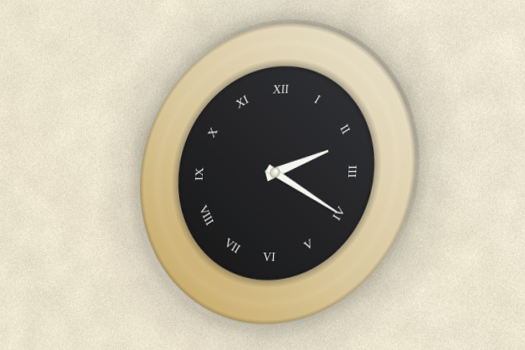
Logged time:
h=2 m=20
